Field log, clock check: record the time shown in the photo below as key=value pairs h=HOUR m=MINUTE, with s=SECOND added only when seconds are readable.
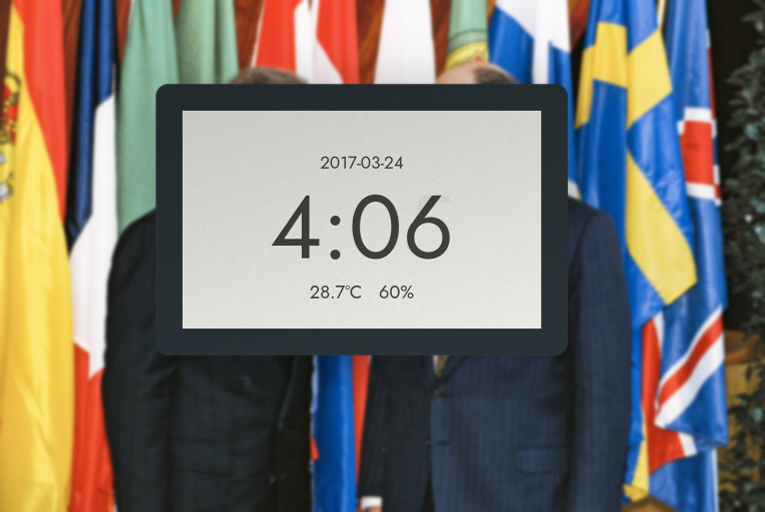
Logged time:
h=4 m=6
